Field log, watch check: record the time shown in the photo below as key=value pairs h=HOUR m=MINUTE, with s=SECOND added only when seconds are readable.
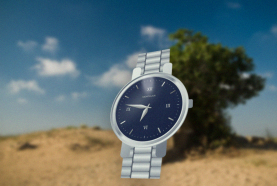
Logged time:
h=6 m=47
